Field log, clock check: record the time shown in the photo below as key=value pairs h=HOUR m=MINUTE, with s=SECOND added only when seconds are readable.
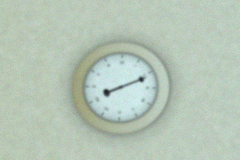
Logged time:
h=8 m=11
